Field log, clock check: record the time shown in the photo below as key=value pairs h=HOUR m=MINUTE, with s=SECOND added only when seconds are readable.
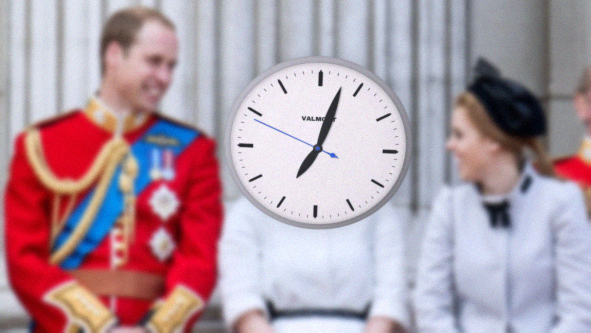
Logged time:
h=7 m=2 s=49
